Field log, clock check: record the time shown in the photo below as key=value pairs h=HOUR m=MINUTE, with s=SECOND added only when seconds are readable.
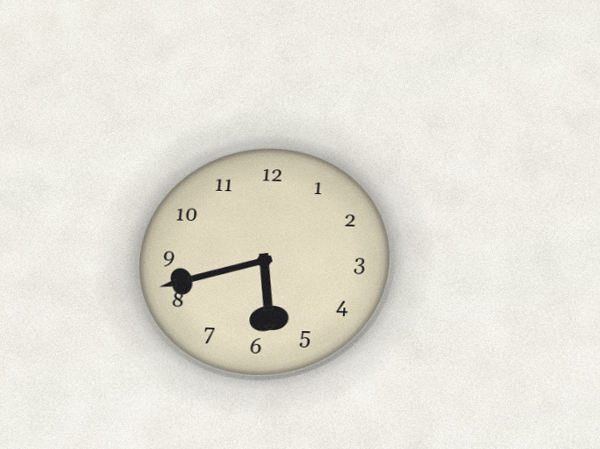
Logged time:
h=5 m=42
